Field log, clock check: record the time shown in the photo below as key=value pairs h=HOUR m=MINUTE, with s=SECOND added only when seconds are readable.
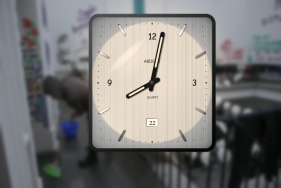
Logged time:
h=8 m=2
